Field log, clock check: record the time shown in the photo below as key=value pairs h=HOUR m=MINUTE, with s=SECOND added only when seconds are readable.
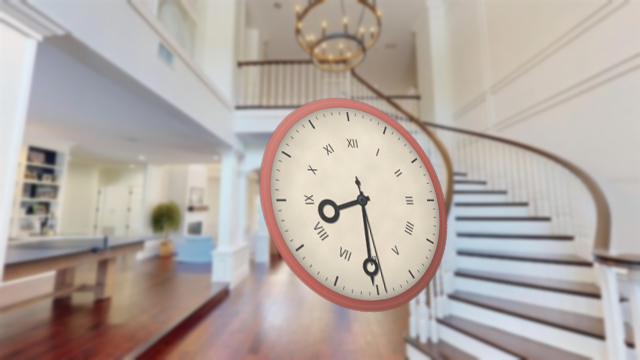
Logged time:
h=8 m=30 s=29
